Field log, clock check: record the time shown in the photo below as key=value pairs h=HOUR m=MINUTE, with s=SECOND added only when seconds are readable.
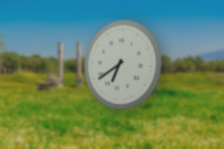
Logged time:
h=6 m=39
